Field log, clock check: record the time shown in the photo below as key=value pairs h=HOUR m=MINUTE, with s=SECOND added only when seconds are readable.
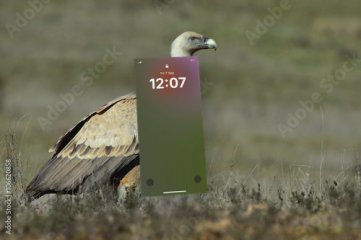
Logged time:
h=12 m=7
